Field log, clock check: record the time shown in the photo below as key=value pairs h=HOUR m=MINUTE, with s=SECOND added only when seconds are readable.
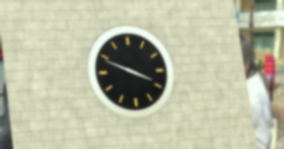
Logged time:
h=3 m=49
